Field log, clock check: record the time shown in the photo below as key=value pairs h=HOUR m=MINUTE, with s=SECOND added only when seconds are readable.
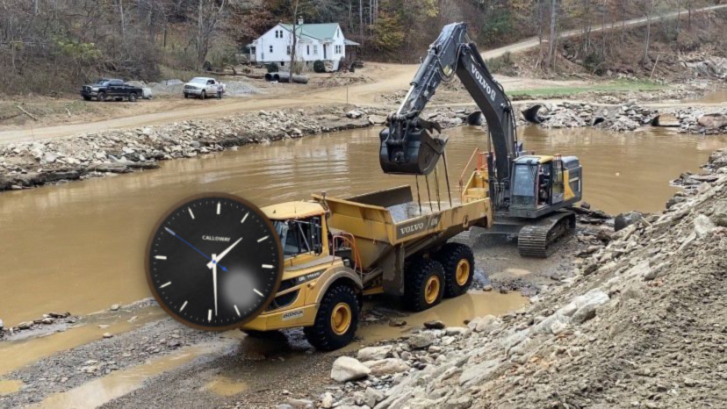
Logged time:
h=1 m=28 s=50
